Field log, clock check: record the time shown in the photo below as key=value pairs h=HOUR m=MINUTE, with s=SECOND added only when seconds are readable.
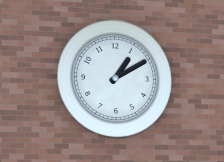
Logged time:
h=1 m=10
